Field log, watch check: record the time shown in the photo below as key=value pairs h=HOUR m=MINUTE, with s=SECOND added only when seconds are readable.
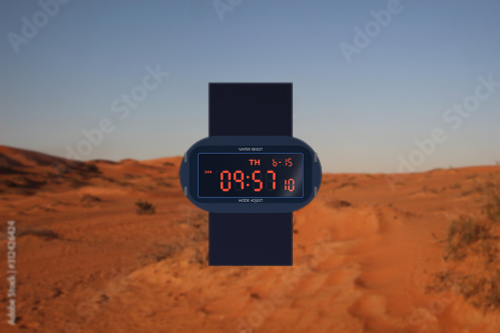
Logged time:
h=9 m=57 s=10
